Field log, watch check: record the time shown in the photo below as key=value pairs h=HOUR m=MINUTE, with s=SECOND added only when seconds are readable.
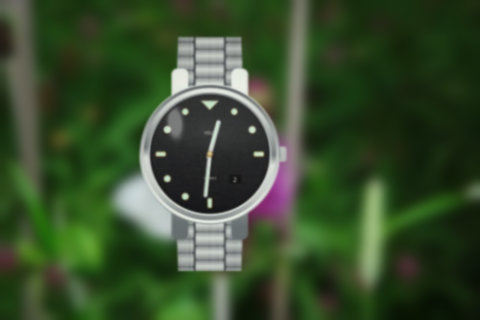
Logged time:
h=12 m=31
